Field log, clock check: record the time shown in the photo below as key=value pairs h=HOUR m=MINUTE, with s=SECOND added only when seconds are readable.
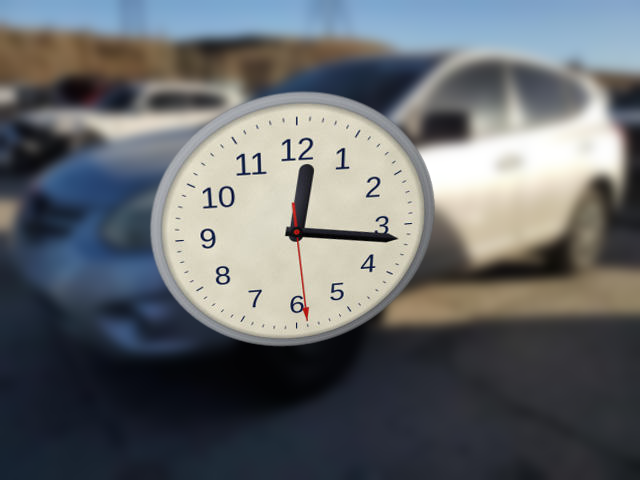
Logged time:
h=12 m=16 s=29
